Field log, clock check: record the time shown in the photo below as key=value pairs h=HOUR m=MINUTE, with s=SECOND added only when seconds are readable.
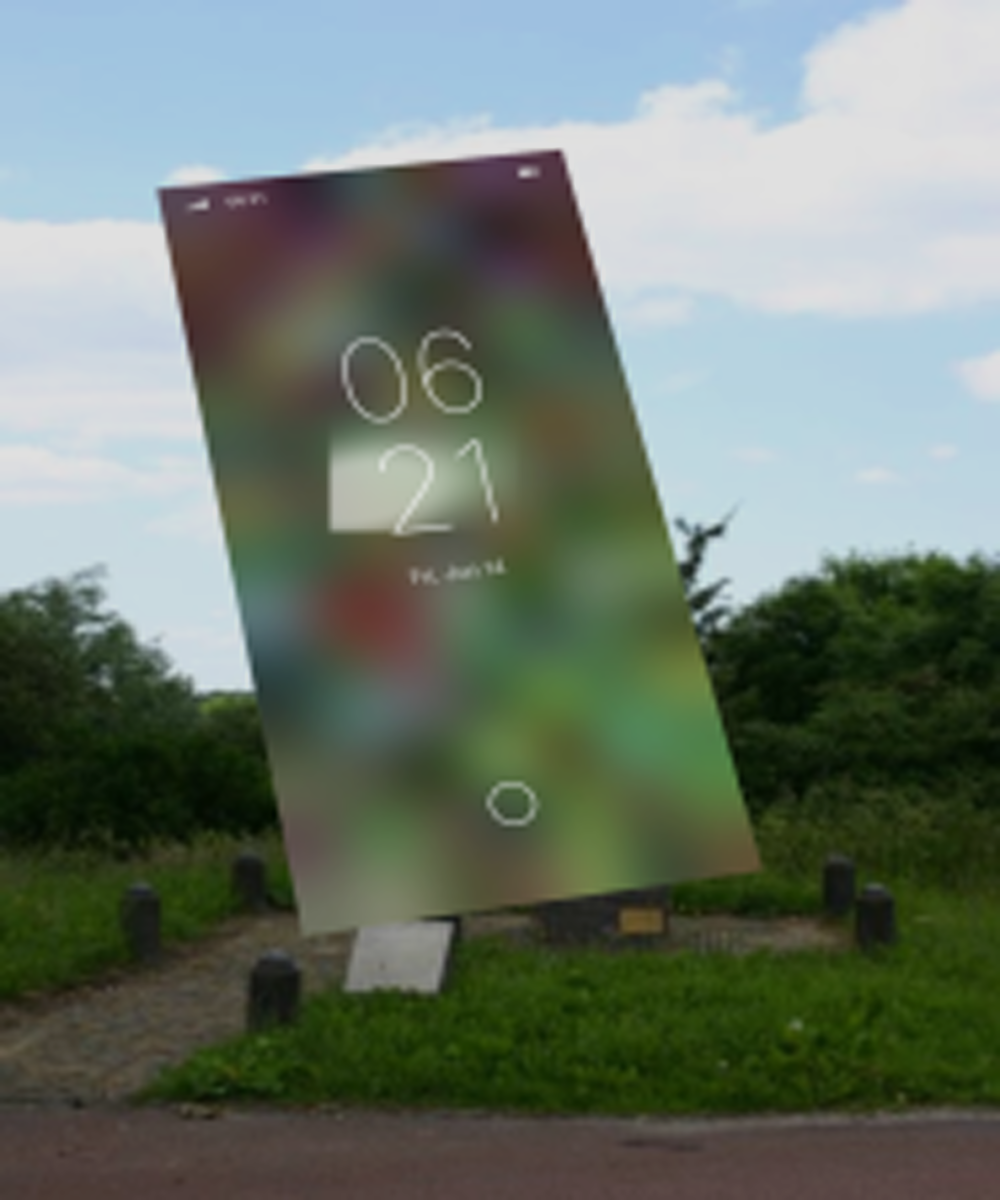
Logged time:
h=6 m=21
